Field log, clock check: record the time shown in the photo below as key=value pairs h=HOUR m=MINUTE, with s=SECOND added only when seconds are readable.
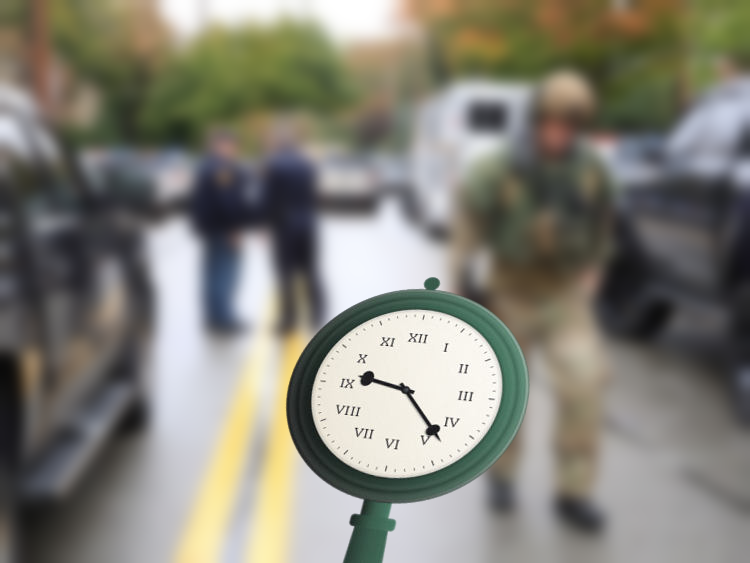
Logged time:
h=9 m=23
